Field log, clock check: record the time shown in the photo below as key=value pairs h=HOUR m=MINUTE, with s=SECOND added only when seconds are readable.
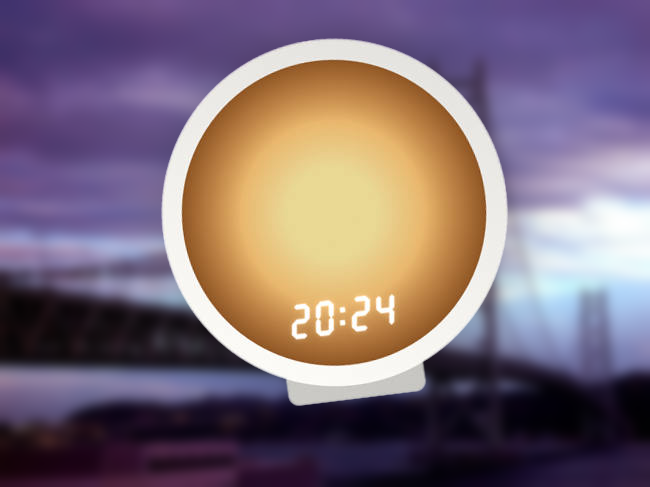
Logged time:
h=20 m=24
